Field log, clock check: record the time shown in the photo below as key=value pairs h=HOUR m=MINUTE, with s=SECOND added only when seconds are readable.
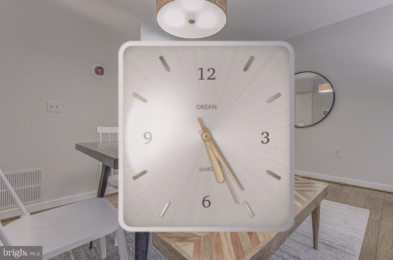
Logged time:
h=5 m=24 s=26
